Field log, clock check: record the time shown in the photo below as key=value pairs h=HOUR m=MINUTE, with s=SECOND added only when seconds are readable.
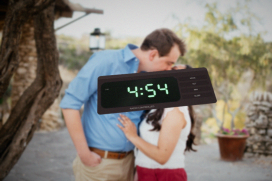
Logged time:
h=4 m=54
